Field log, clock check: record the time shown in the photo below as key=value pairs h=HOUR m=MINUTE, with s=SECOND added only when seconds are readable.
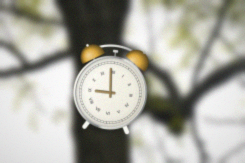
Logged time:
h=8 m=59
